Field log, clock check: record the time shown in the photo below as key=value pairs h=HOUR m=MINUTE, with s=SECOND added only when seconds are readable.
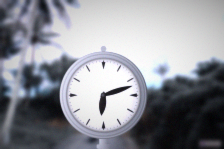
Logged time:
h=6 m=12
